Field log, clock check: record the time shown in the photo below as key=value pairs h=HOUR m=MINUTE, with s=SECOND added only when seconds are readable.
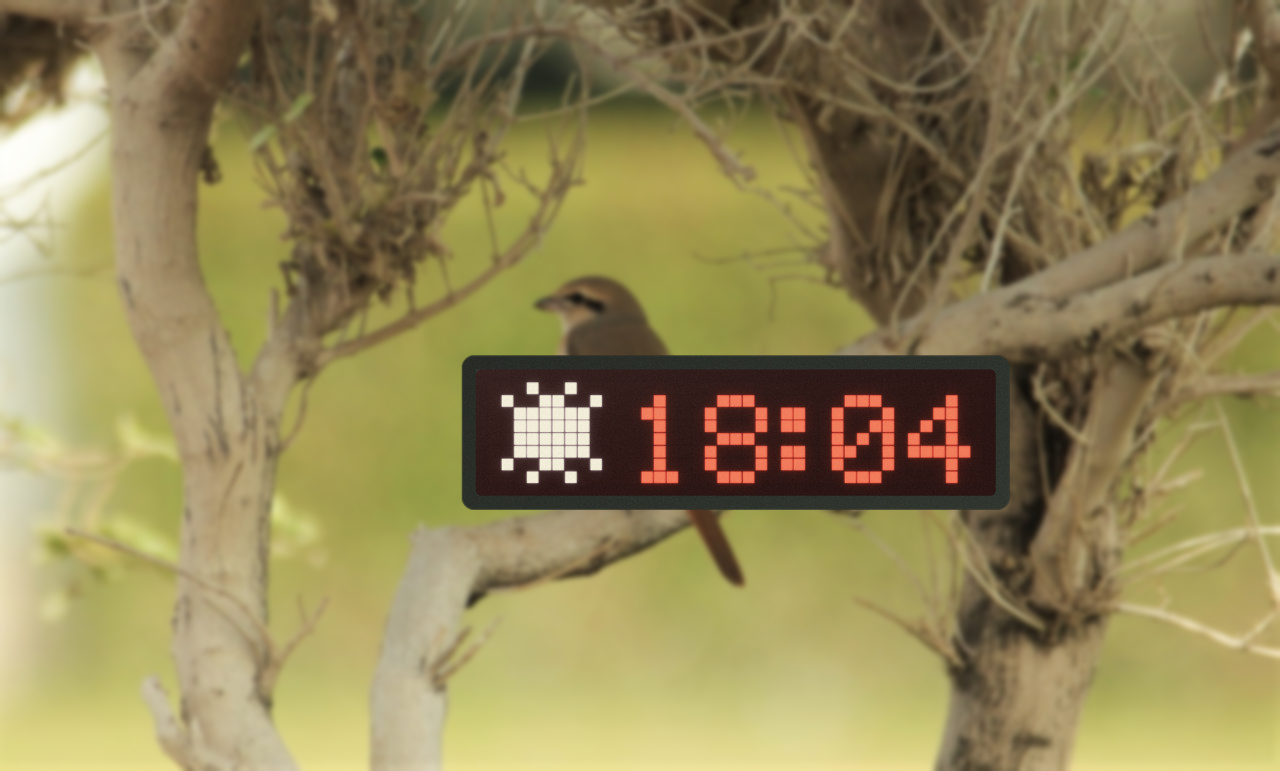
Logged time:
h=18 m=4
